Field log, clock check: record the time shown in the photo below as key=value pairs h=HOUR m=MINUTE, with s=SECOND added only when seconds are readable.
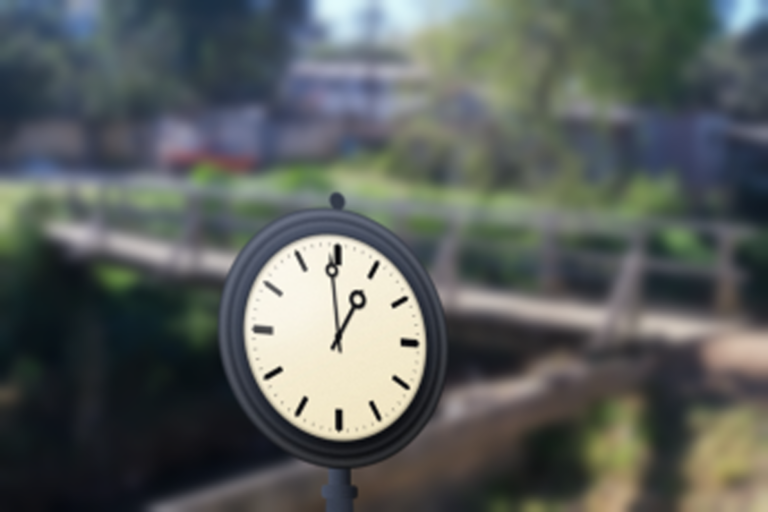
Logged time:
h=12 m=59
